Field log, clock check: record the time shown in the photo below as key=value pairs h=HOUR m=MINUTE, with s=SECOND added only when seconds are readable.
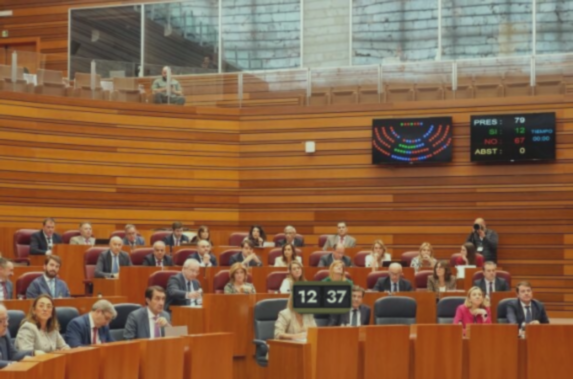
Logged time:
h=12 m=37
